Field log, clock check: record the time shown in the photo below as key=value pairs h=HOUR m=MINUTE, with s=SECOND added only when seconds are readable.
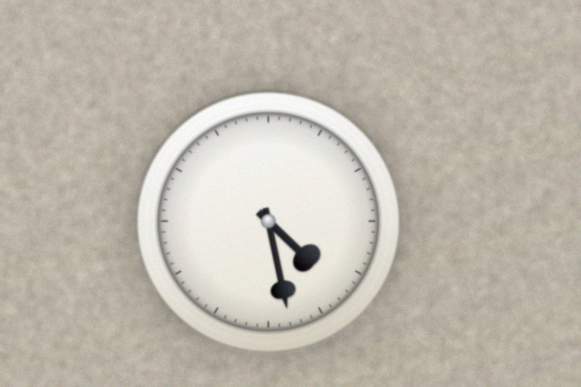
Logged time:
h=4 m=28
